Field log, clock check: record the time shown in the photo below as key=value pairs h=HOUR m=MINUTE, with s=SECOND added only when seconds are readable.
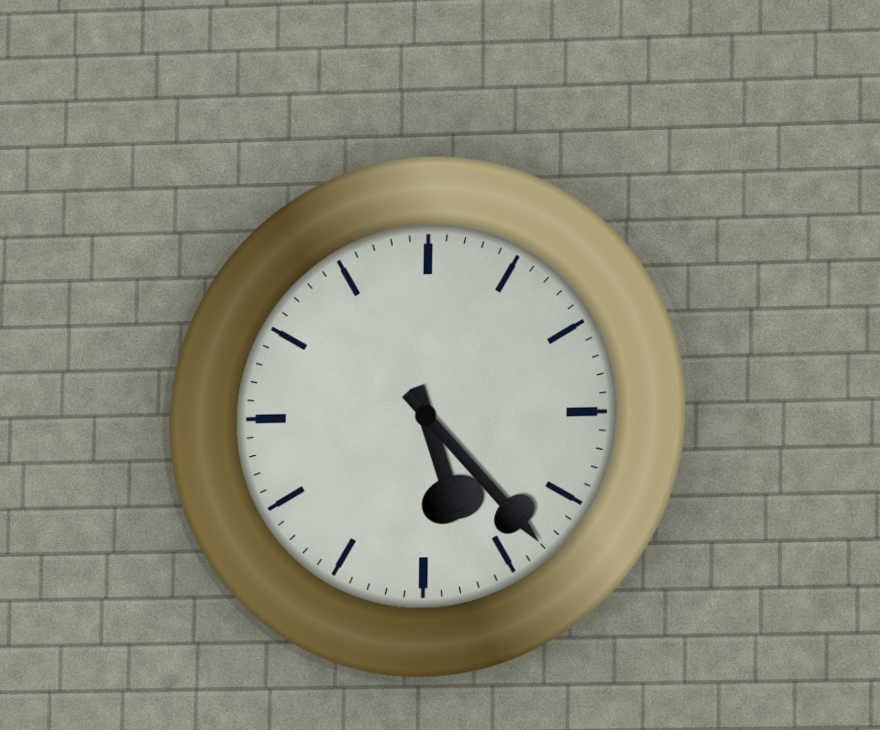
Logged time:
h=5 m=23
